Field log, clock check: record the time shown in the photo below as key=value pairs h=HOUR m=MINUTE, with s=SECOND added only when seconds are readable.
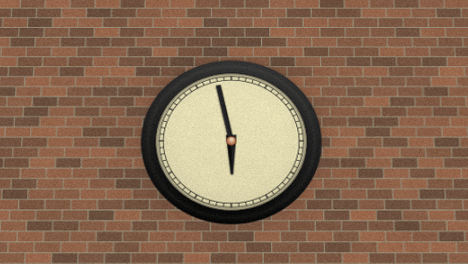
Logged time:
h=5 m=58
